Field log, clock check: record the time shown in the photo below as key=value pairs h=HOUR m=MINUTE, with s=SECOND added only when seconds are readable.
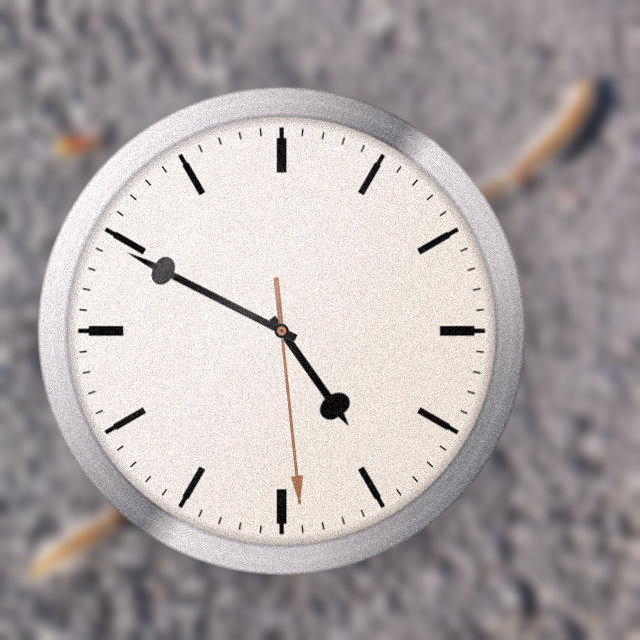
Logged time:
h=4 m=49 s=29
